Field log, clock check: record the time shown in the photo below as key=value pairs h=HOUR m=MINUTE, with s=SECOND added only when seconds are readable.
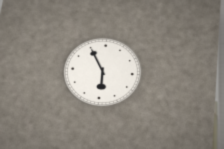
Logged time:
h=5 m=55
